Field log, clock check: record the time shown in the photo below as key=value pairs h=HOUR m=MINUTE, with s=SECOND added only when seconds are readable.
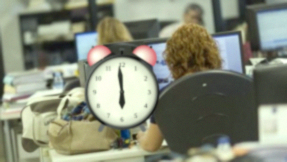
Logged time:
h=5 m=59
